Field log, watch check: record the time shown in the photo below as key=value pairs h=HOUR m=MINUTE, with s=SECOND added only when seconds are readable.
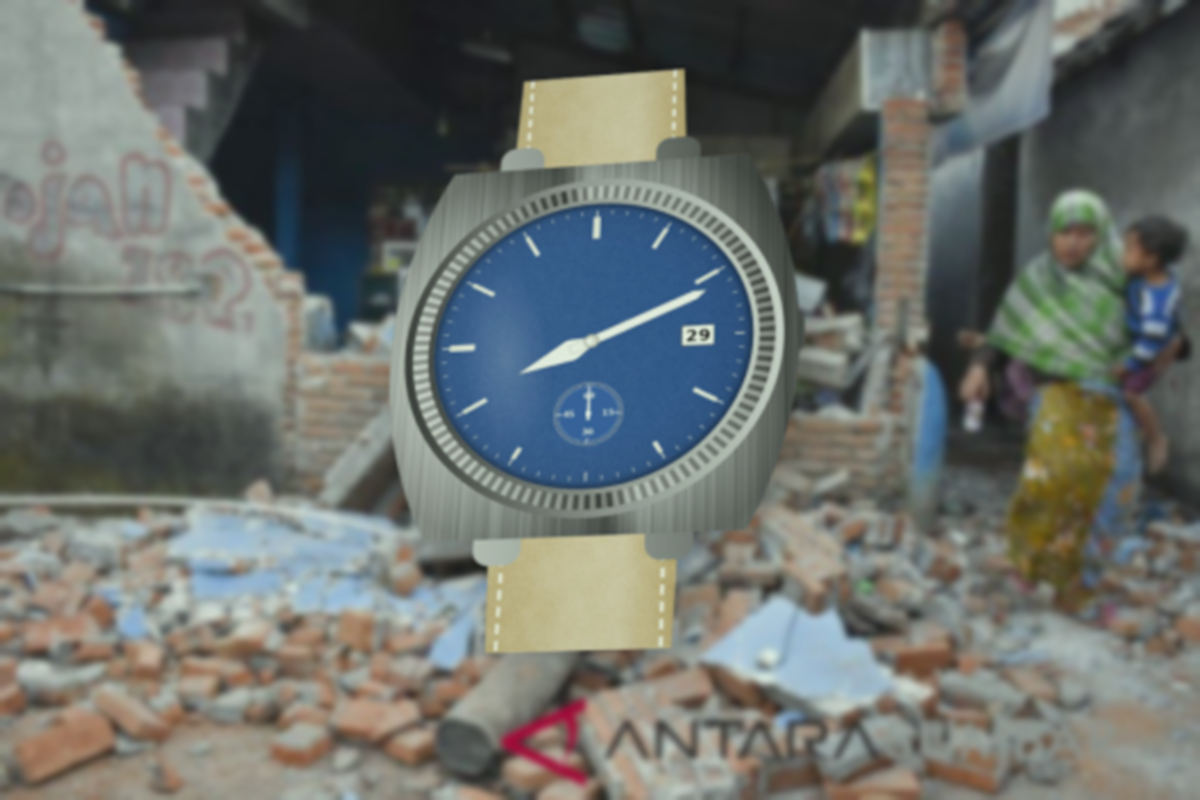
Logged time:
h=8 m=11
